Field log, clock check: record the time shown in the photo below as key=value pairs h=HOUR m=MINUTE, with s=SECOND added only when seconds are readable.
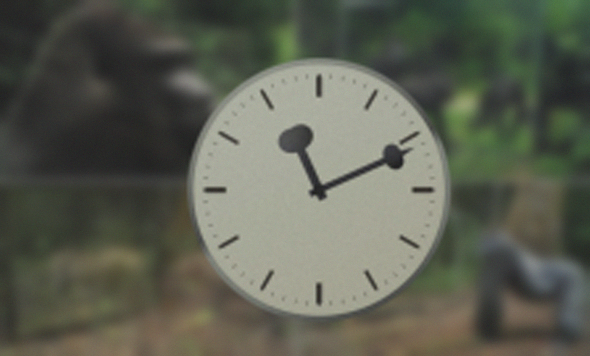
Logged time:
h=11 m=11
